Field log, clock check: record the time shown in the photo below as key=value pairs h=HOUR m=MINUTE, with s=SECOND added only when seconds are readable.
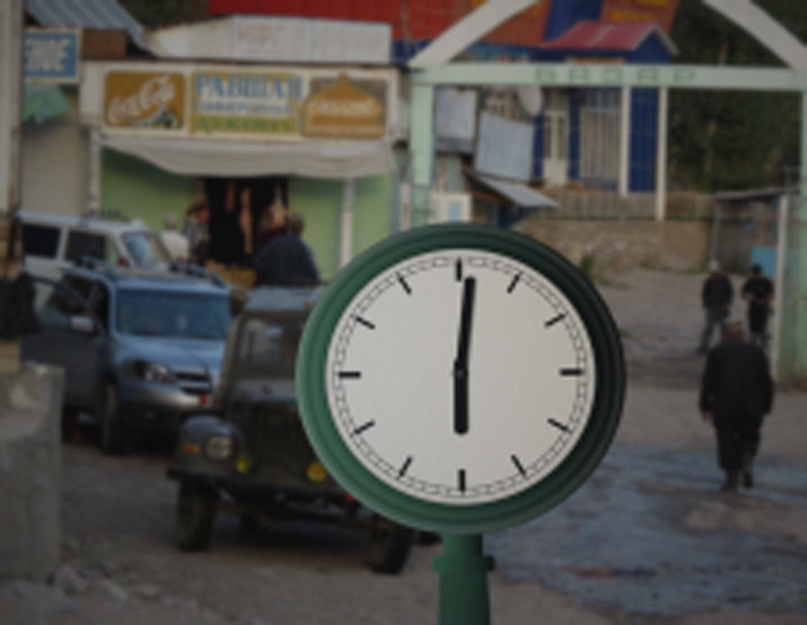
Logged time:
h=6 m=1
